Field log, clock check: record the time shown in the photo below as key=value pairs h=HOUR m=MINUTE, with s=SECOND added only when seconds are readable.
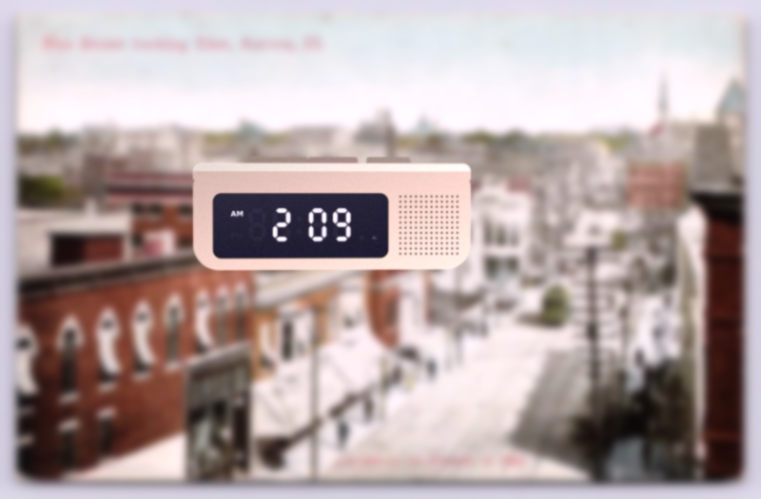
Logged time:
h=2 m=9
